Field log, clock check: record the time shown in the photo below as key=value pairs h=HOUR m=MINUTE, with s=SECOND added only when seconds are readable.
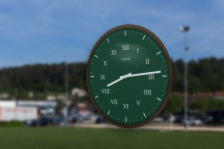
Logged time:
h=8 m=14
